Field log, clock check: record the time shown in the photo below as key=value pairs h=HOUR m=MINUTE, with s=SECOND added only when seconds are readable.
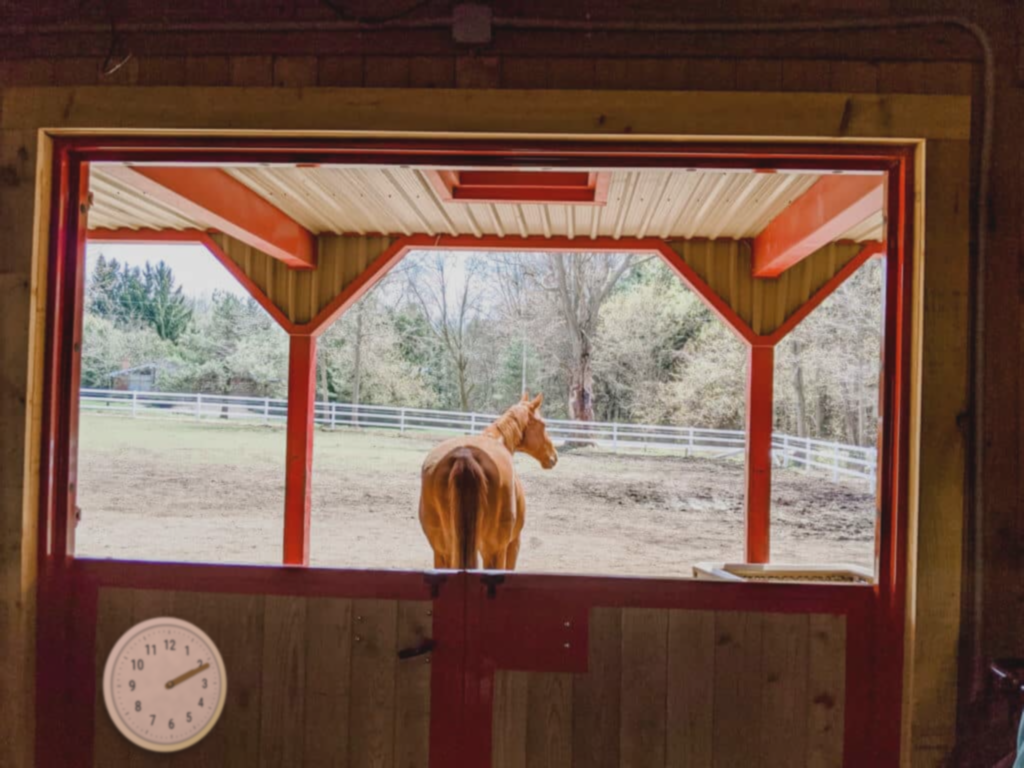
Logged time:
h=2 m=11
